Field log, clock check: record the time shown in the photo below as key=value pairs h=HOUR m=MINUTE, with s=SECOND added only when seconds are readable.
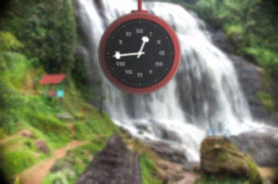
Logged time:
h=12 m=44
